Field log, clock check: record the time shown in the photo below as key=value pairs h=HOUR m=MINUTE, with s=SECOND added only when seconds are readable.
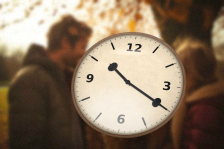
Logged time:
h=10 m=20
